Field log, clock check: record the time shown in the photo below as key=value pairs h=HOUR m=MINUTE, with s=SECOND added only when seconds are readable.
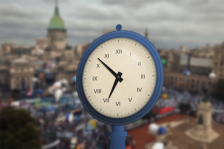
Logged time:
h=6 m=52
